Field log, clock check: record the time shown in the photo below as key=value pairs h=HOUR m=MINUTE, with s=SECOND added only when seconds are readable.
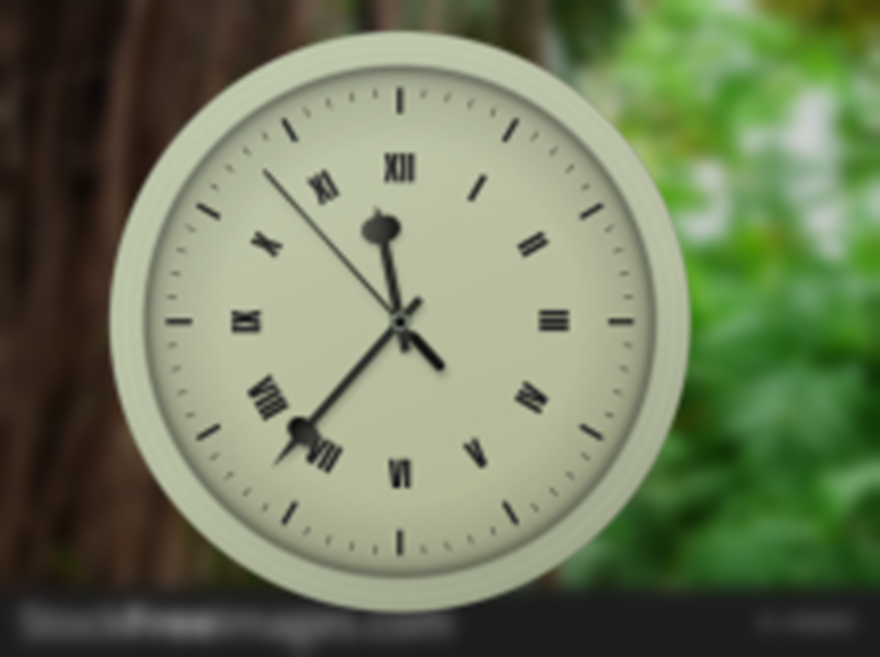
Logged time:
h=11 m=36 s=53
